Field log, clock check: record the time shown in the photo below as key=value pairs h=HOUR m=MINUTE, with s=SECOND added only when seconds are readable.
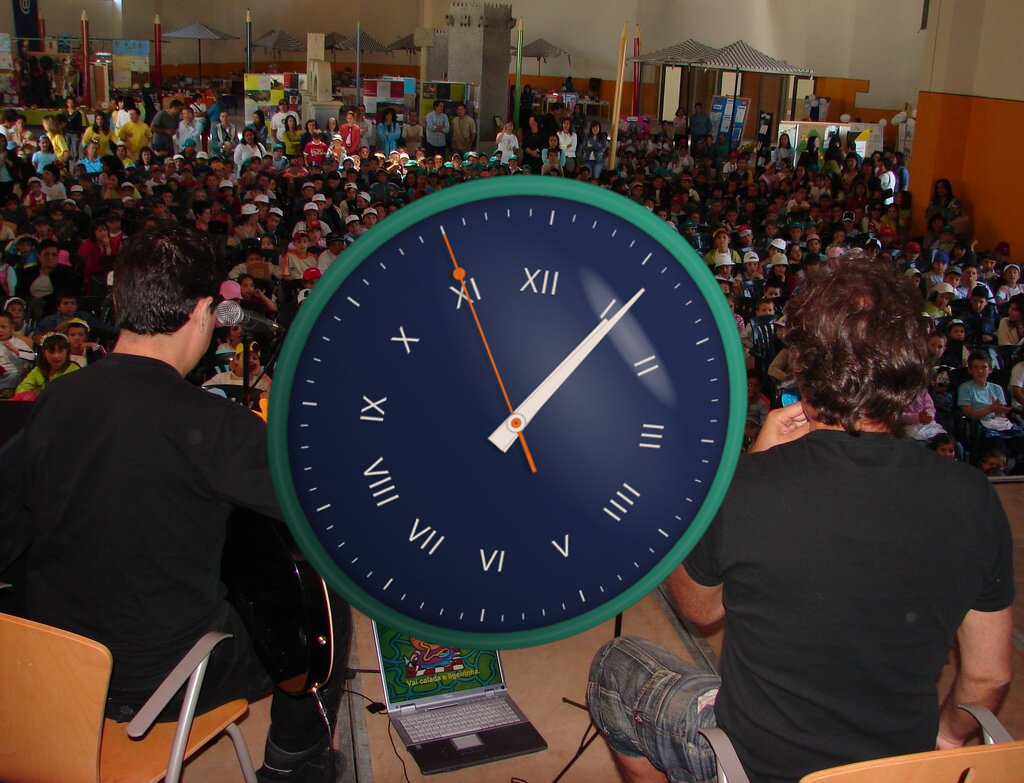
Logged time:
h=1 m=5 s=55
